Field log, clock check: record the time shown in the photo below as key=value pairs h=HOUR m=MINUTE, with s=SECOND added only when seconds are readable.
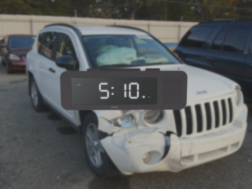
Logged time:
h=5 m=10
